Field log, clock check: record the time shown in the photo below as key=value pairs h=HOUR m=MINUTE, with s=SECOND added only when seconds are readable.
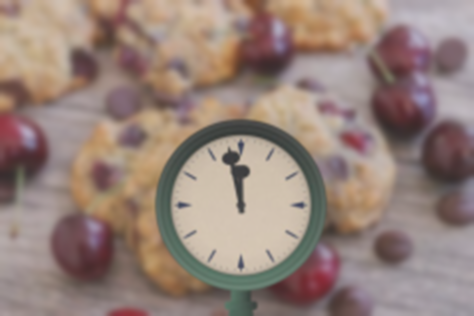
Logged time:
h=11 m=58
